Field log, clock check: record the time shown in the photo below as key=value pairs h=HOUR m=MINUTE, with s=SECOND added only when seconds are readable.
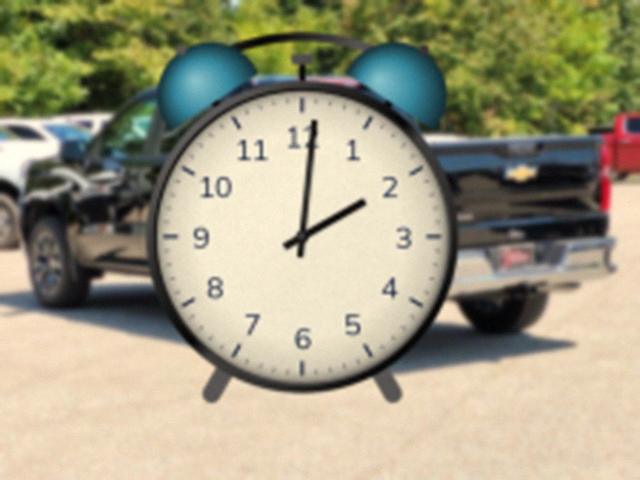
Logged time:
h=2 m=1
